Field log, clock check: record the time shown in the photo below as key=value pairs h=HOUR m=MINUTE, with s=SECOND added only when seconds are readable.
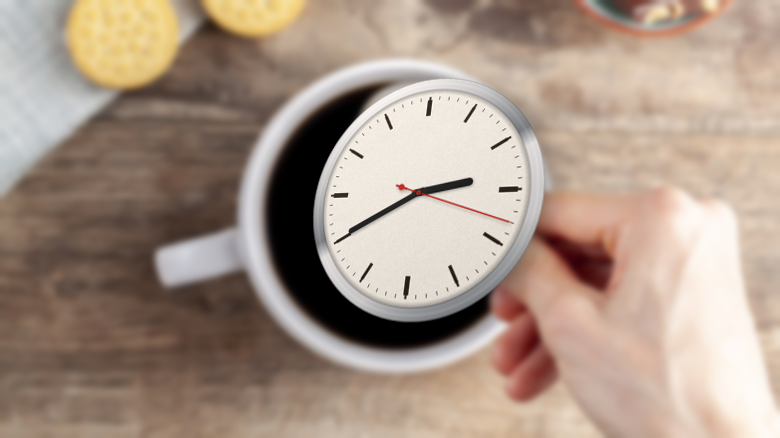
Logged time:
h=2 m=40 s=18
